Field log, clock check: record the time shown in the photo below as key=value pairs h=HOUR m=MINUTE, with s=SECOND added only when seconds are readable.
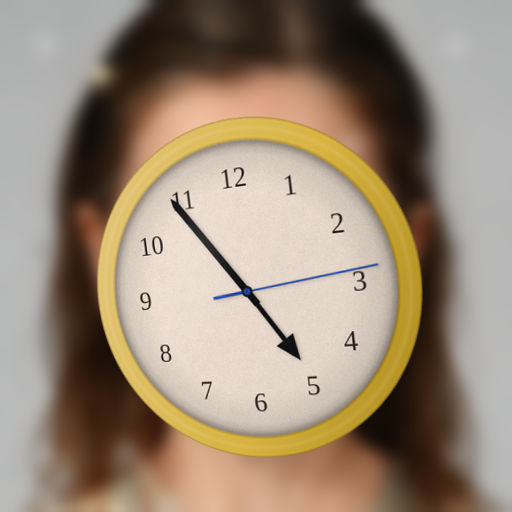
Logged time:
h=4 m=54 s=14
